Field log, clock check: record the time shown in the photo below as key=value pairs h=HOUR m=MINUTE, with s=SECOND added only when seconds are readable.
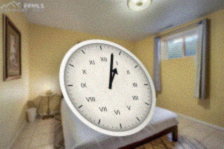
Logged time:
h=1 m=3
